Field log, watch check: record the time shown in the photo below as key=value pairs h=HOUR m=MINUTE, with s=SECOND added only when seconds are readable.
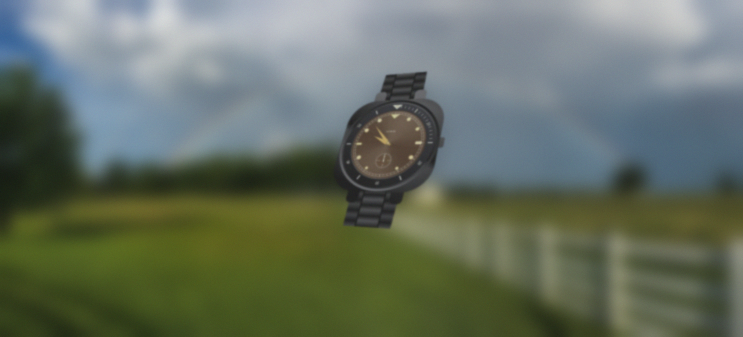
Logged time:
h=9 m=53
